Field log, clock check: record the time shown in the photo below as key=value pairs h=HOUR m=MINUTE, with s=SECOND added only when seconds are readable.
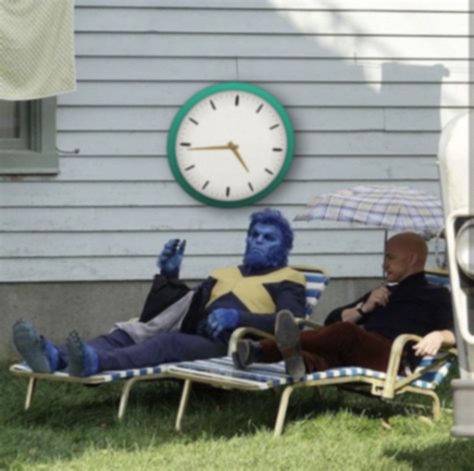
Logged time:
h=4 m=44
